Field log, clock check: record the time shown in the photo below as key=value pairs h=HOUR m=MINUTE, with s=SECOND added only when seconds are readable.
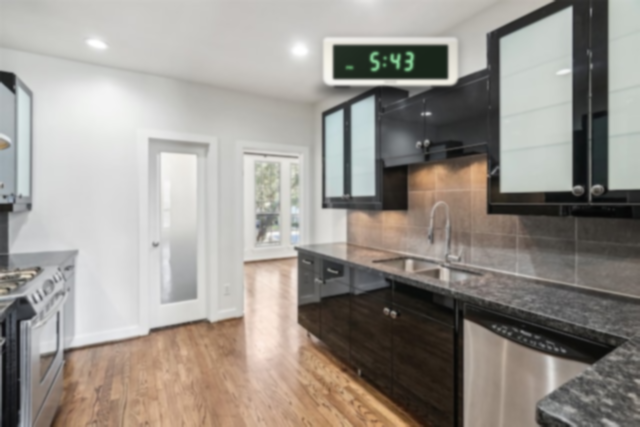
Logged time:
h=5 m=43
